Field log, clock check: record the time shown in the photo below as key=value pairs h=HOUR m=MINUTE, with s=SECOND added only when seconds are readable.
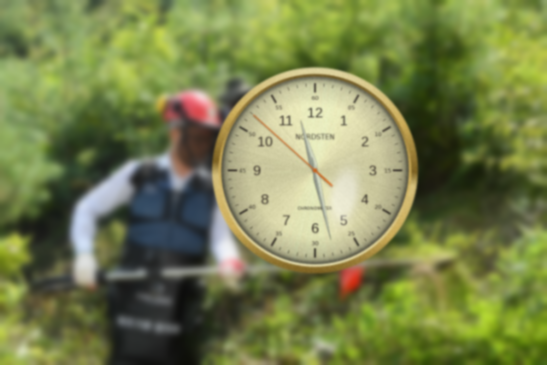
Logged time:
h=11 m=27 s=52
